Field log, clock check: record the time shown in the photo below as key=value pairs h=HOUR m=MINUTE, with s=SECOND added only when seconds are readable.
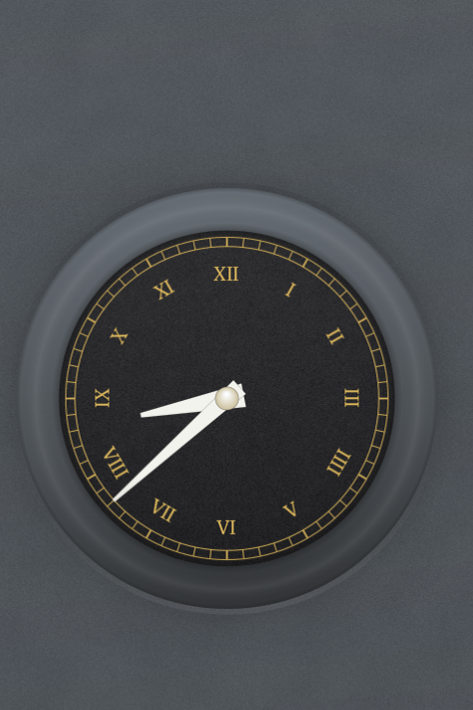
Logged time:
h=8 m=38
